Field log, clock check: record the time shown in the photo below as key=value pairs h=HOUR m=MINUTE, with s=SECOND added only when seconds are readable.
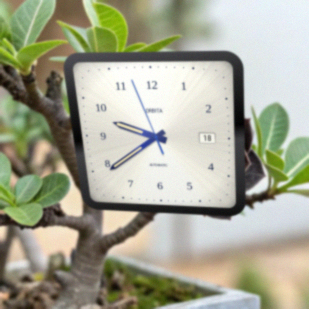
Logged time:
h=9 m=38 s=57
